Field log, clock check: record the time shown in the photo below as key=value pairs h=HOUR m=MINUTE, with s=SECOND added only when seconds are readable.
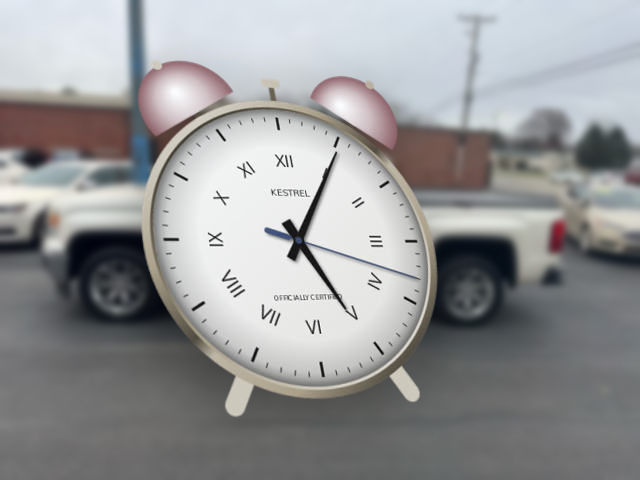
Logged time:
h=5 m=5 s=18
